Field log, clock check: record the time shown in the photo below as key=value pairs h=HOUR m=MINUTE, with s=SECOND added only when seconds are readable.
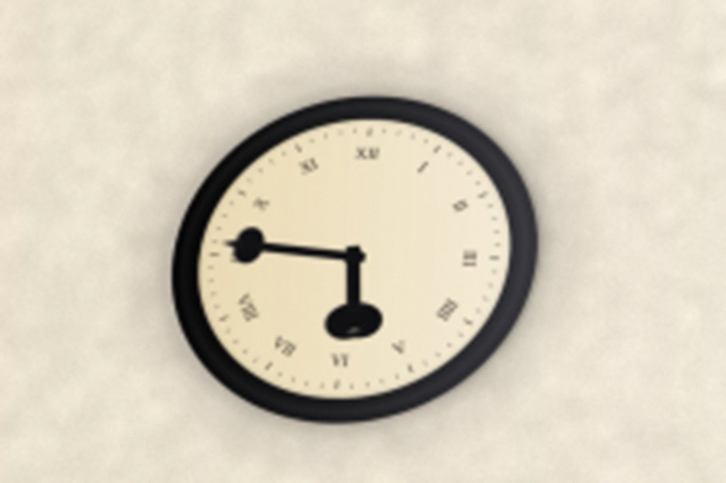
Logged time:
h=5 m=46
